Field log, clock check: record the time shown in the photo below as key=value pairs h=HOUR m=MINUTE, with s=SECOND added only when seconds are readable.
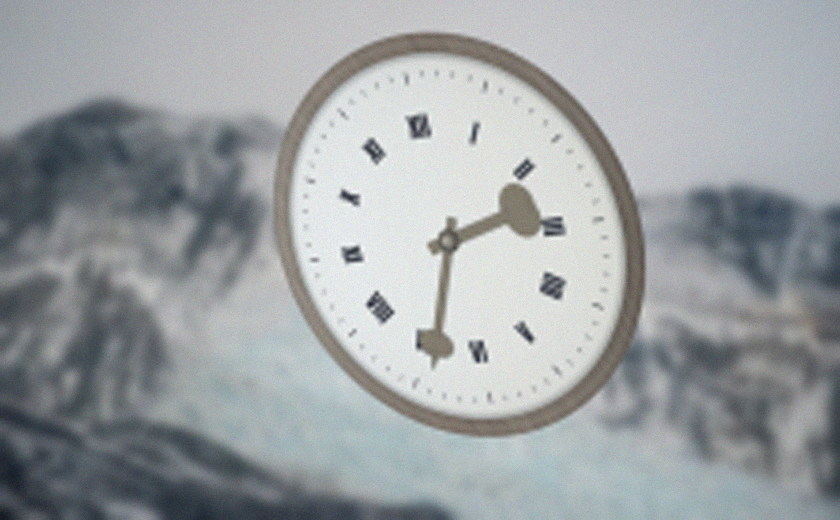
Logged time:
h=2 m=34
